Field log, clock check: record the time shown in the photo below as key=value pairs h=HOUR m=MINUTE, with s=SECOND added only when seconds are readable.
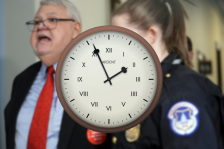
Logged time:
h=1 m=56
